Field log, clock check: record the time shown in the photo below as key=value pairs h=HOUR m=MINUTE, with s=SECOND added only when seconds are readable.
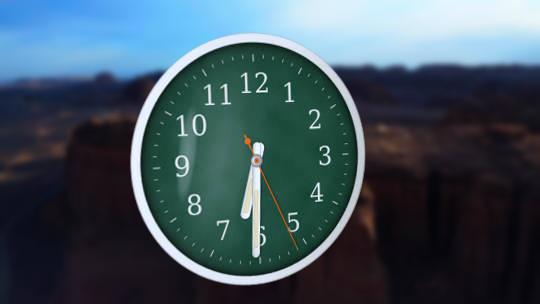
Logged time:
h=6 m=30 s=26
